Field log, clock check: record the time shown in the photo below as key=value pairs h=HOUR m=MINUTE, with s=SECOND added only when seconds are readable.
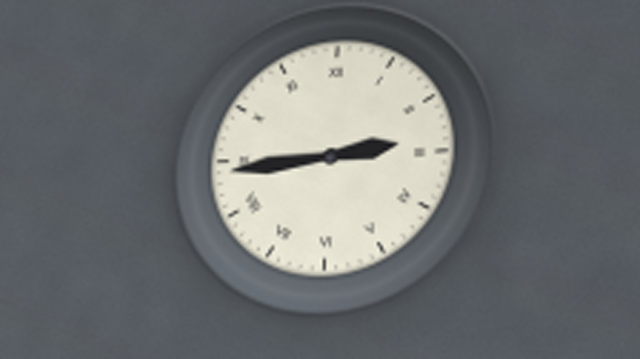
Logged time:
h=2 m=44
